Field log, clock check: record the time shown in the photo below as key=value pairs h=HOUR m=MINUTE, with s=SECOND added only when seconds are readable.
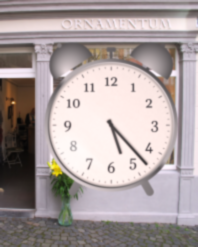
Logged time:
h=5 m=23
